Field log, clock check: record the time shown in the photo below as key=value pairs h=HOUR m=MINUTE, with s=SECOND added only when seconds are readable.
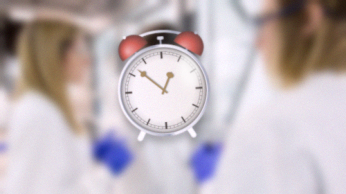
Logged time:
h=12 m=52
